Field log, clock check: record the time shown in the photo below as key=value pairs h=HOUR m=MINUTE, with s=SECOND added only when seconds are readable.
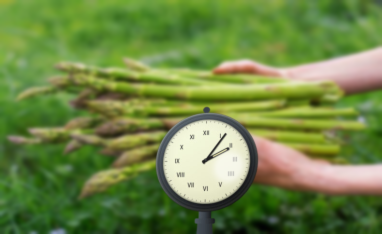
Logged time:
h=2 m=6
